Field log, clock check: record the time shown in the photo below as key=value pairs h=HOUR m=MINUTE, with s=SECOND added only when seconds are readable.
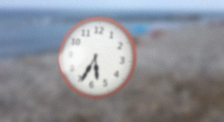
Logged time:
h=5 m=34
